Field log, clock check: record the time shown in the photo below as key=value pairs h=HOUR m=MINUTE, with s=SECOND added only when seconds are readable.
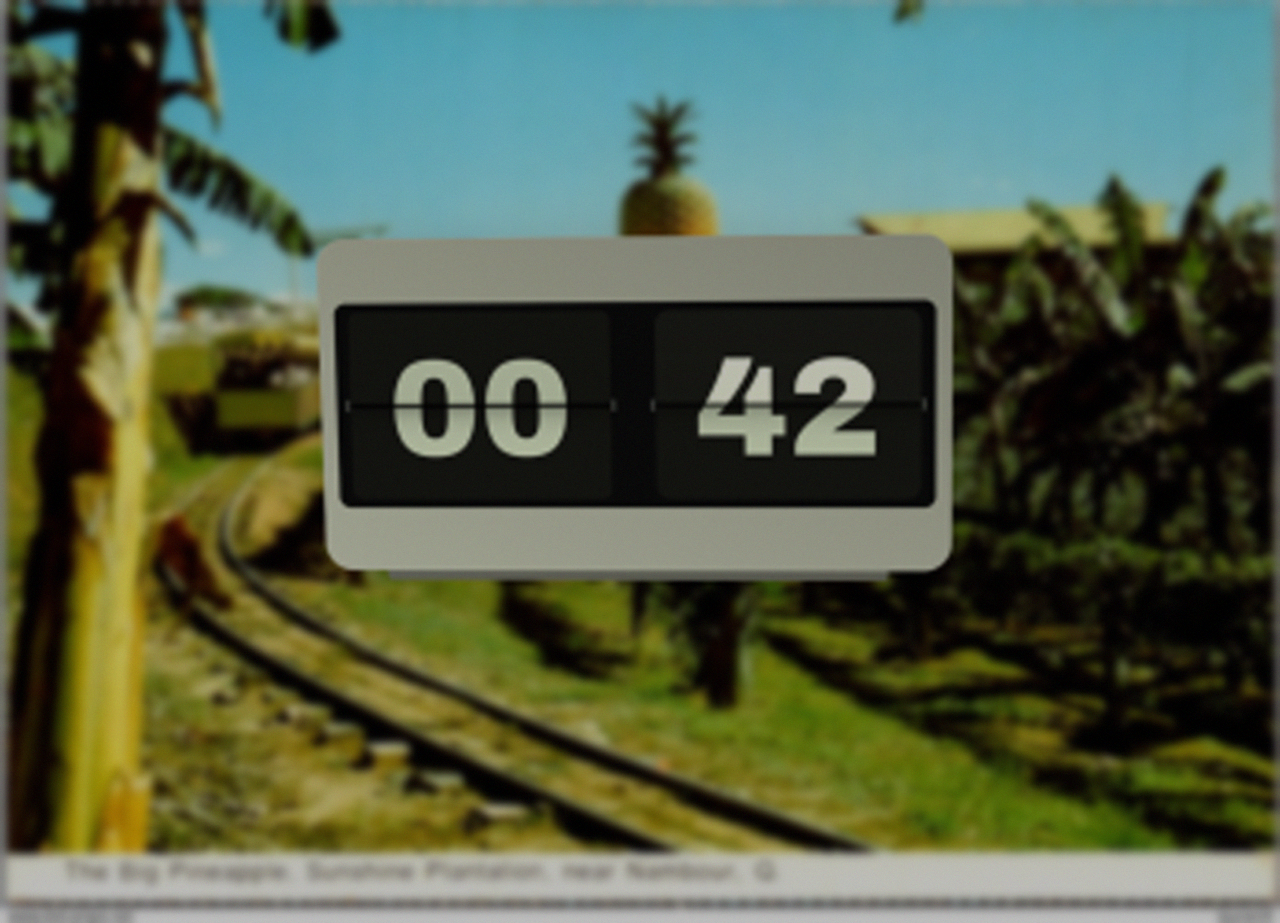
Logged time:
h=0 m=42
